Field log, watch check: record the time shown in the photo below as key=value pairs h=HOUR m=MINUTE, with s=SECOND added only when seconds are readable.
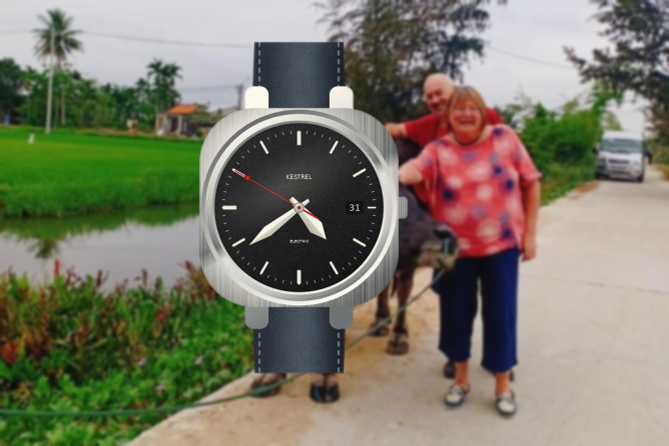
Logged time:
h=4 m=38 s=50
